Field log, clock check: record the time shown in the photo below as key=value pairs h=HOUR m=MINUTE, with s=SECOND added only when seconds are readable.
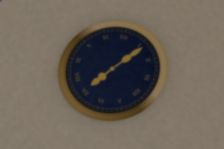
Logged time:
h=7 m=6
